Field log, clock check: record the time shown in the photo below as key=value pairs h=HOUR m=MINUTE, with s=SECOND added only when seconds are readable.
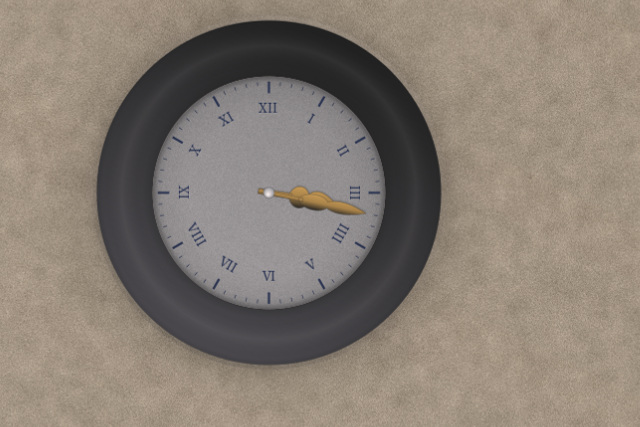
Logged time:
h=3 m=17
